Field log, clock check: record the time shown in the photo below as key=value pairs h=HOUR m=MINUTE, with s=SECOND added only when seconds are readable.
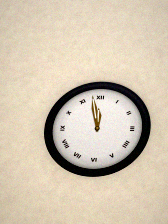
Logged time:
h=11 m=58
